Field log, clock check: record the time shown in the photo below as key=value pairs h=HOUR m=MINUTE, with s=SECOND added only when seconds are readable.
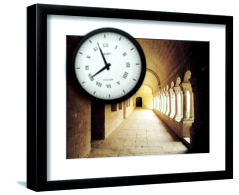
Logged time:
h=7 m=57
